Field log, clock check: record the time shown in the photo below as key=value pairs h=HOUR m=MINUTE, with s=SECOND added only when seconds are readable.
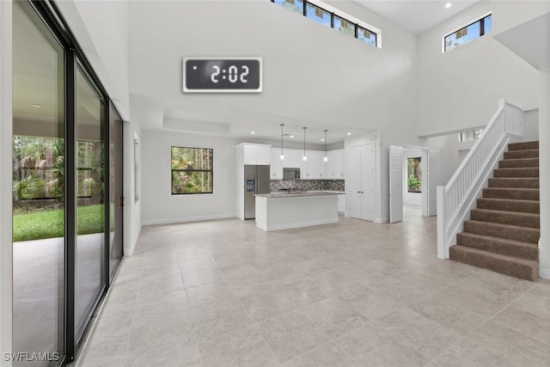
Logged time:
h=2 m=2
